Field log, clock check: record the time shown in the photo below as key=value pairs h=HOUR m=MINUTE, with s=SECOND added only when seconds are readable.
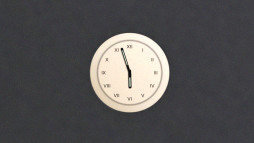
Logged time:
h=5 m=57
